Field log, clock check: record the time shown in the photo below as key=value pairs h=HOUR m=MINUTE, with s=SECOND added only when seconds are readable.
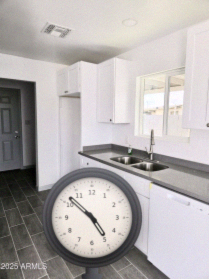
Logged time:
h=4 m=52
